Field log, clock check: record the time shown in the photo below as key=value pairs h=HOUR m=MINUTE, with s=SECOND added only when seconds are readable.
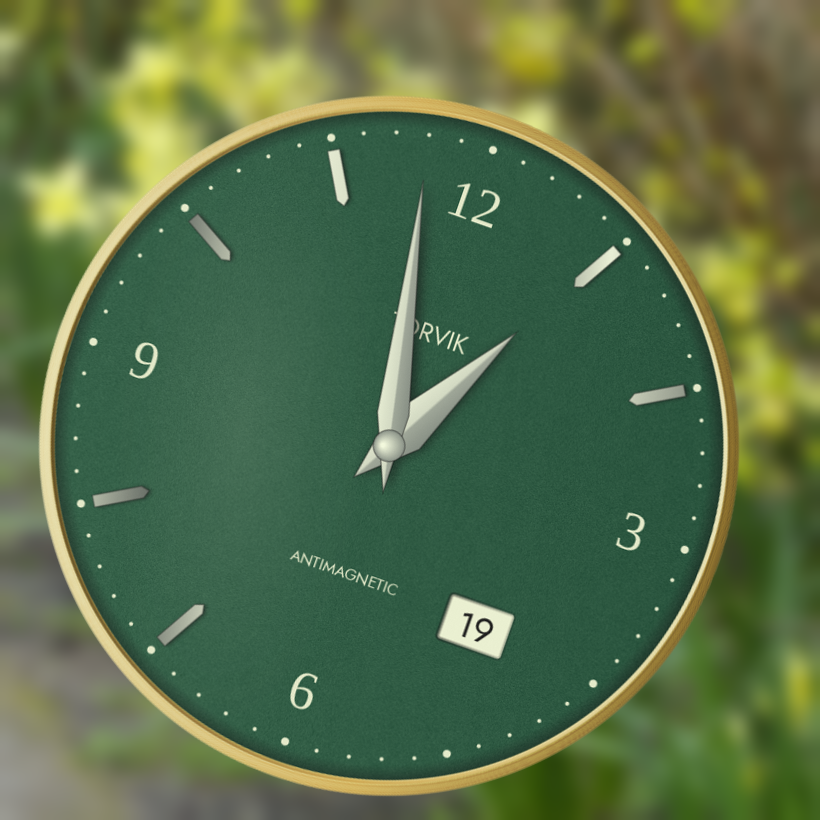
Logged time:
h=12 m=58
